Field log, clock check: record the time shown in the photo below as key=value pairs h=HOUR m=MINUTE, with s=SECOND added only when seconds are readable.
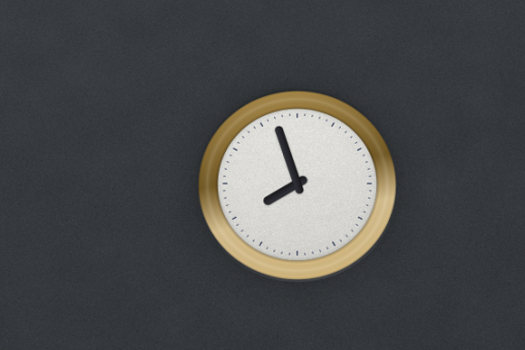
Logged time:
h=7 m=57
